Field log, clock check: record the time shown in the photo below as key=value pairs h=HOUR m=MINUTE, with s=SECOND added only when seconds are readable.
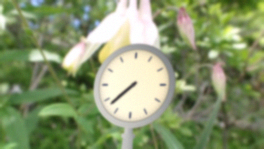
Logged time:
h=7 m=38
